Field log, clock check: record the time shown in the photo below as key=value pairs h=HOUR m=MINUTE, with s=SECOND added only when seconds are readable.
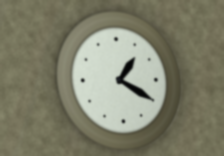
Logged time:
h=1 m=20
